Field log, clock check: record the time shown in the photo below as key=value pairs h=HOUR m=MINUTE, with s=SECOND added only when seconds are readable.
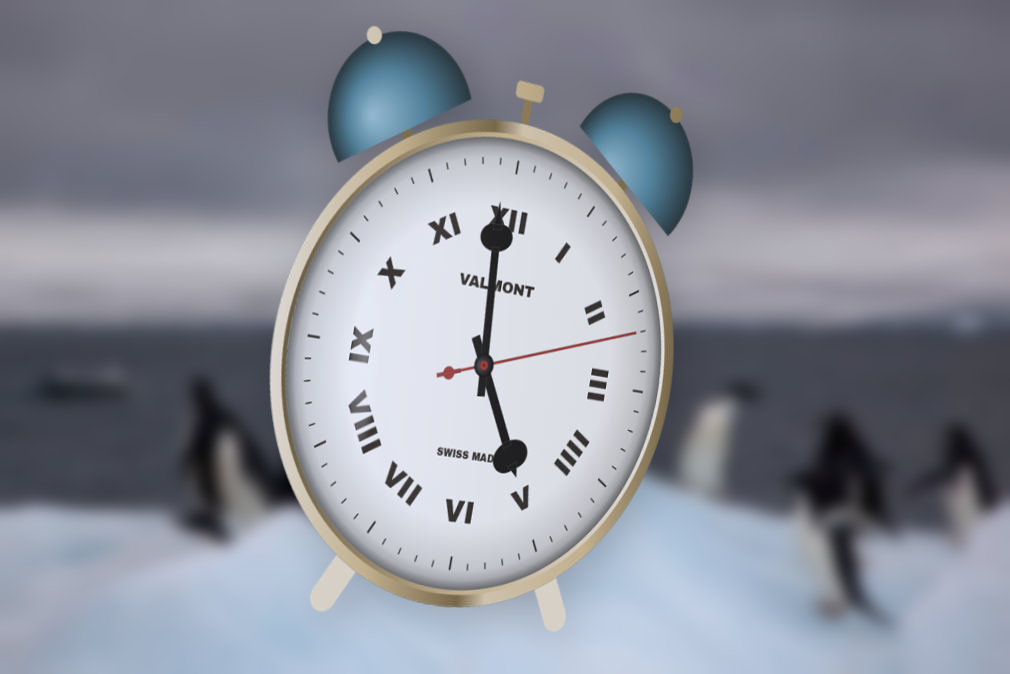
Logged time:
h=4 m=59 s=12
